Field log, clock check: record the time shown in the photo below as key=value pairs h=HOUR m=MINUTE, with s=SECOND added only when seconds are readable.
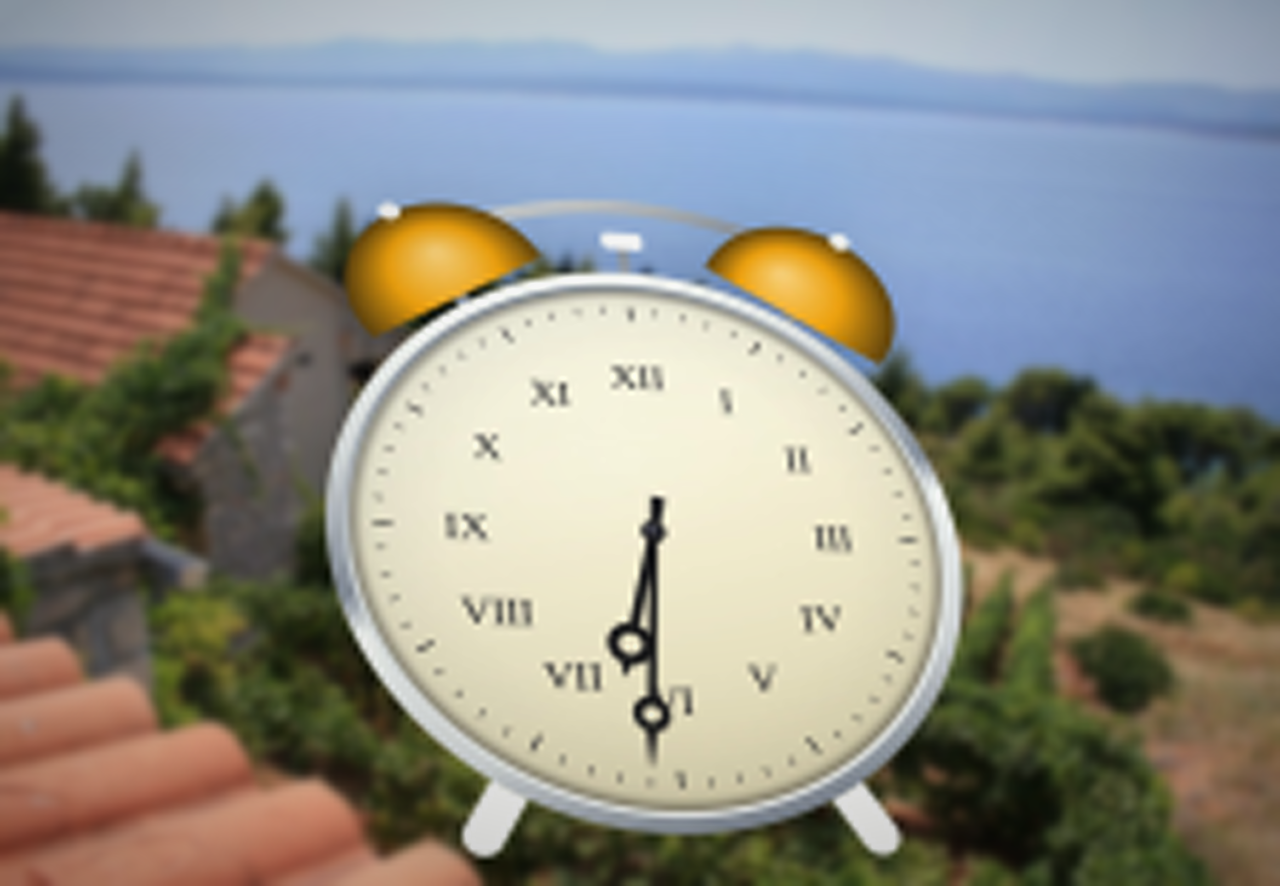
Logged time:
h=6 m=31
